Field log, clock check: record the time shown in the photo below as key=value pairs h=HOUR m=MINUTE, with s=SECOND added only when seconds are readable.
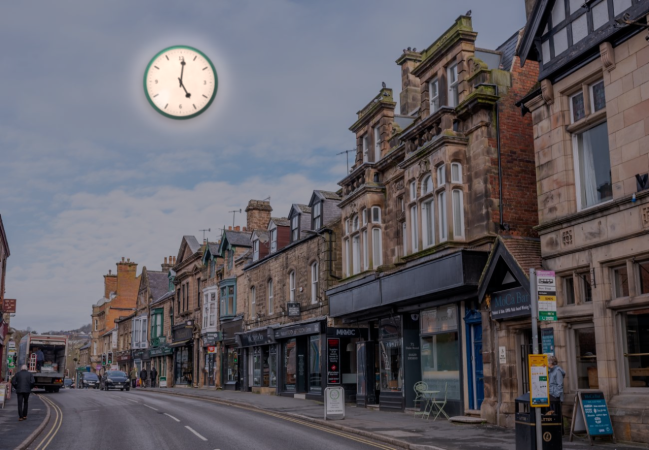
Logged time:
h=5 m=1
